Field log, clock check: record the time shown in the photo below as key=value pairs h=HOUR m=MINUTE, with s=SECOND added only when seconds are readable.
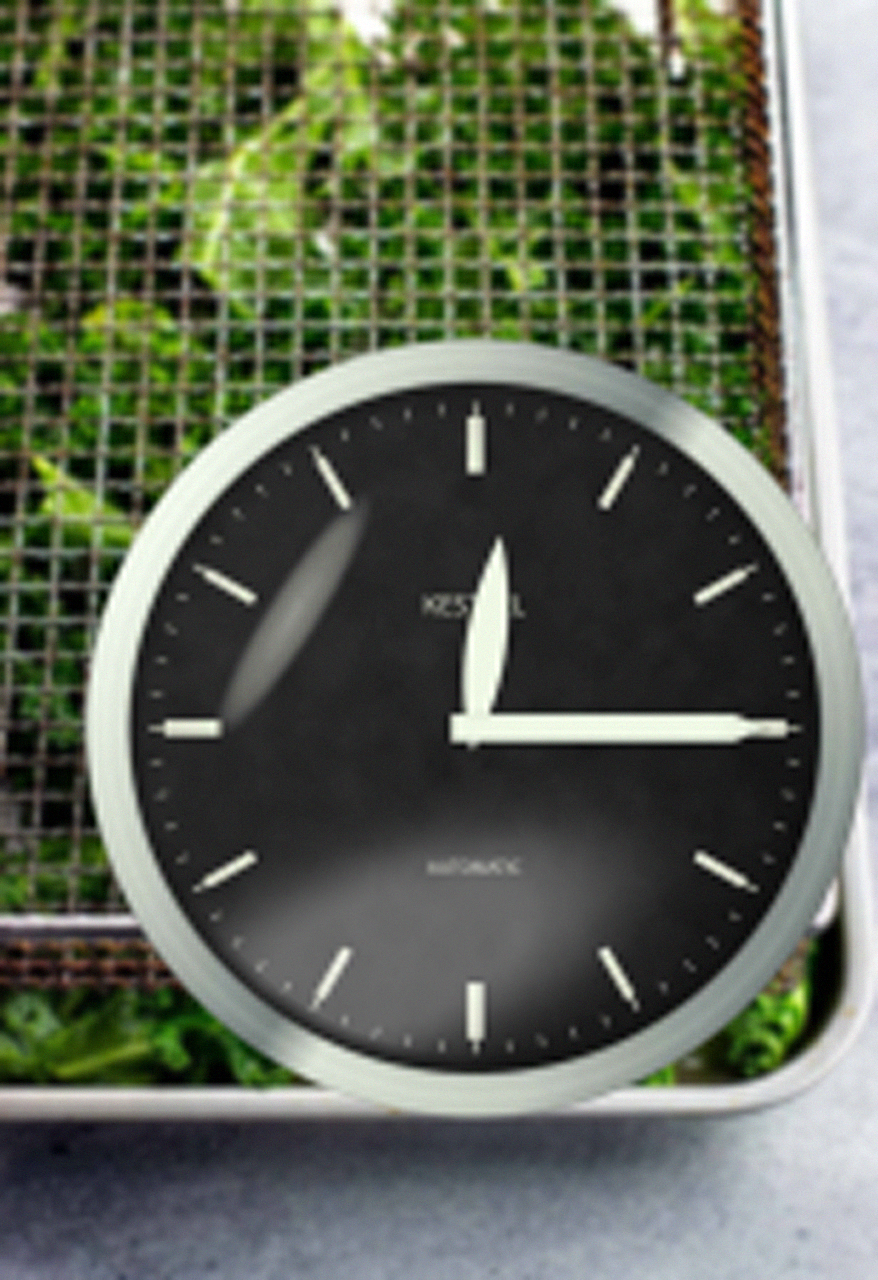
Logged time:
h=12 m=15
